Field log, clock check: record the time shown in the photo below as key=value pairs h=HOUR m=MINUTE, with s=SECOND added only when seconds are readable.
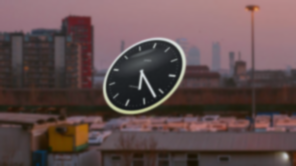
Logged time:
h=5 m=22
